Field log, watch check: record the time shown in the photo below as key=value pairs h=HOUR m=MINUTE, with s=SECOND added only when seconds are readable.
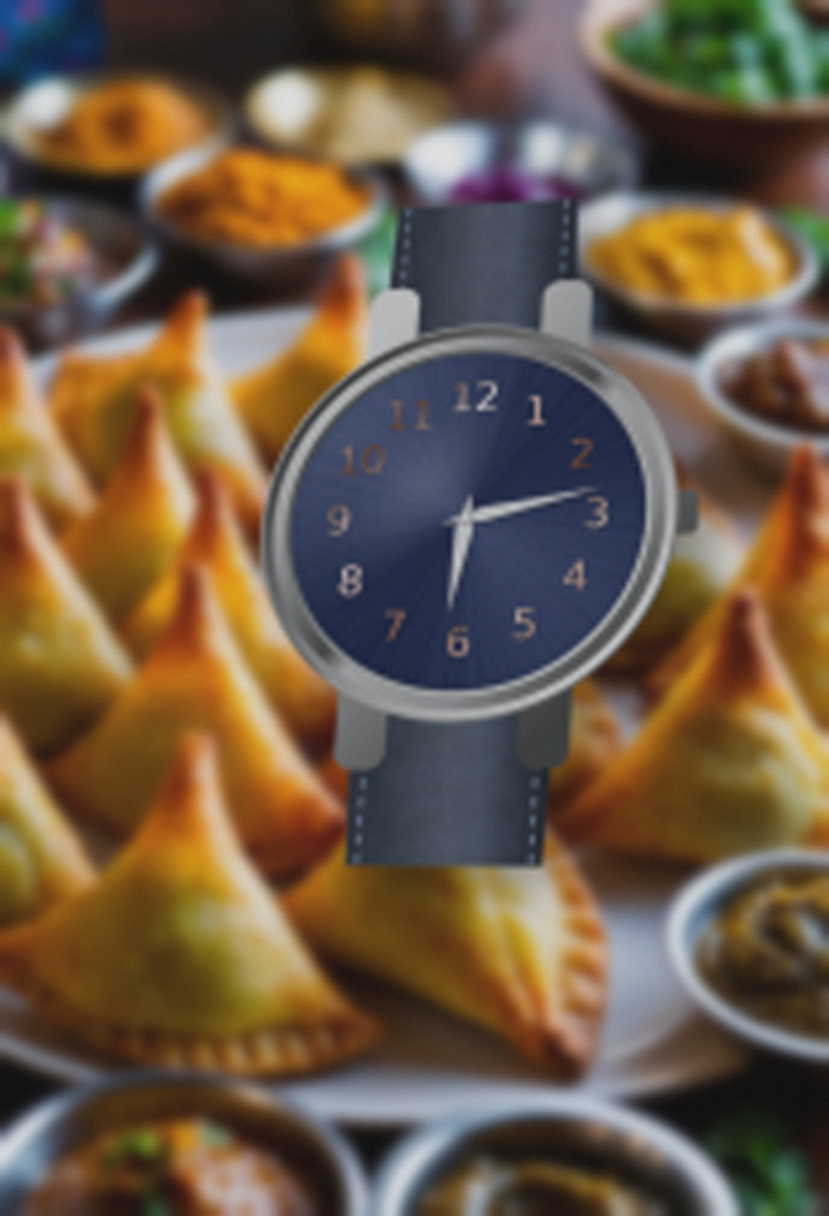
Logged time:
h=6 m=13
